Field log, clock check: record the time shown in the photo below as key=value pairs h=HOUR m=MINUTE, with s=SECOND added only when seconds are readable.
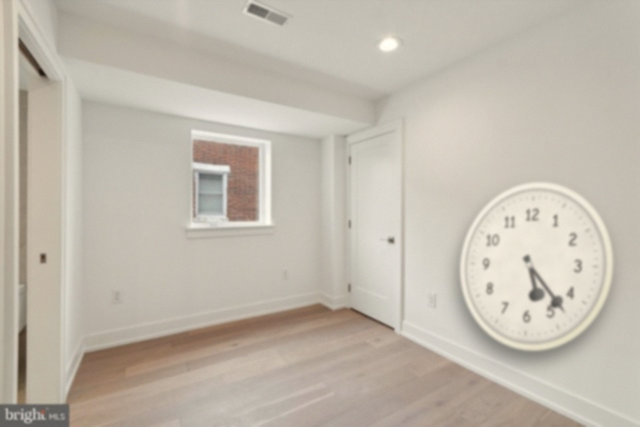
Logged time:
h=5 m=23
